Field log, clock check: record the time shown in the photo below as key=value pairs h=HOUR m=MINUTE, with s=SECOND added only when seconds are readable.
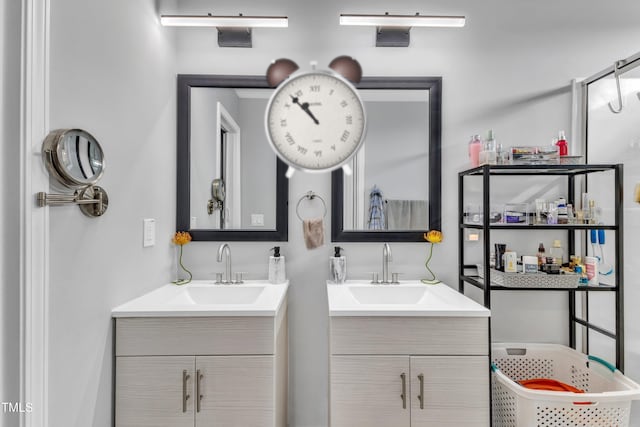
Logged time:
h=10 m=53
